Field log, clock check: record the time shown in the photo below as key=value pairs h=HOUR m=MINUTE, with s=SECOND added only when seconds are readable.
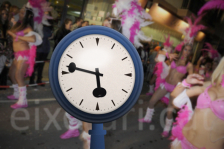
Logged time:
h=5 m=47
